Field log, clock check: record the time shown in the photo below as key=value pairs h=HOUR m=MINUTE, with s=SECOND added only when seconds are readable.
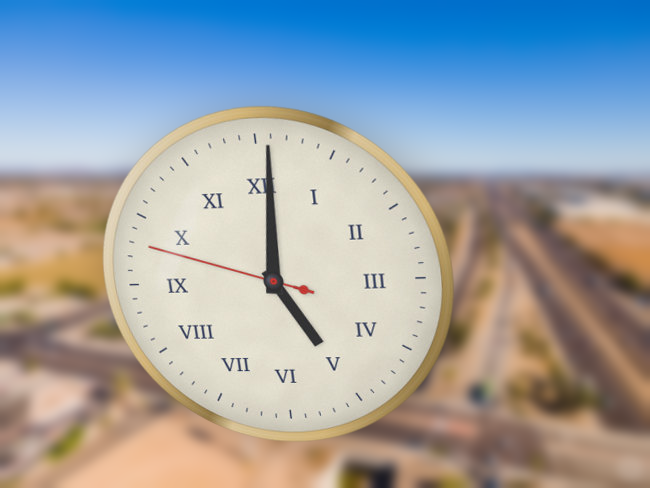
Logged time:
h=5 m=0 s=48
